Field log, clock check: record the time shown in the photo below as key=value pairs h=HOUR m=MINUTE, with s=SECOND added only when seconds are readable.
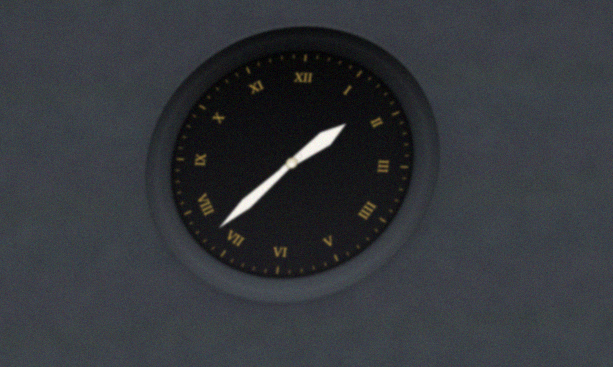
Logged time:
h=1 m=37
